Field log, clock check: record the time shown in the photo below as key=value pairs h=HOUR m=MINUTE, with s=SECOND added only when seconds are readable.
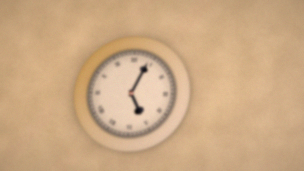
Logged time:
h=5 m=4
